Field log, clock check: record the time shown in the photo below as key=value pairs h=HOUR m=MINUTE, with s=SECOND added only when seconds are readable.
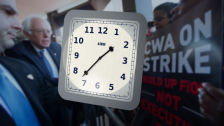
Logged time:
h=1 m=37
